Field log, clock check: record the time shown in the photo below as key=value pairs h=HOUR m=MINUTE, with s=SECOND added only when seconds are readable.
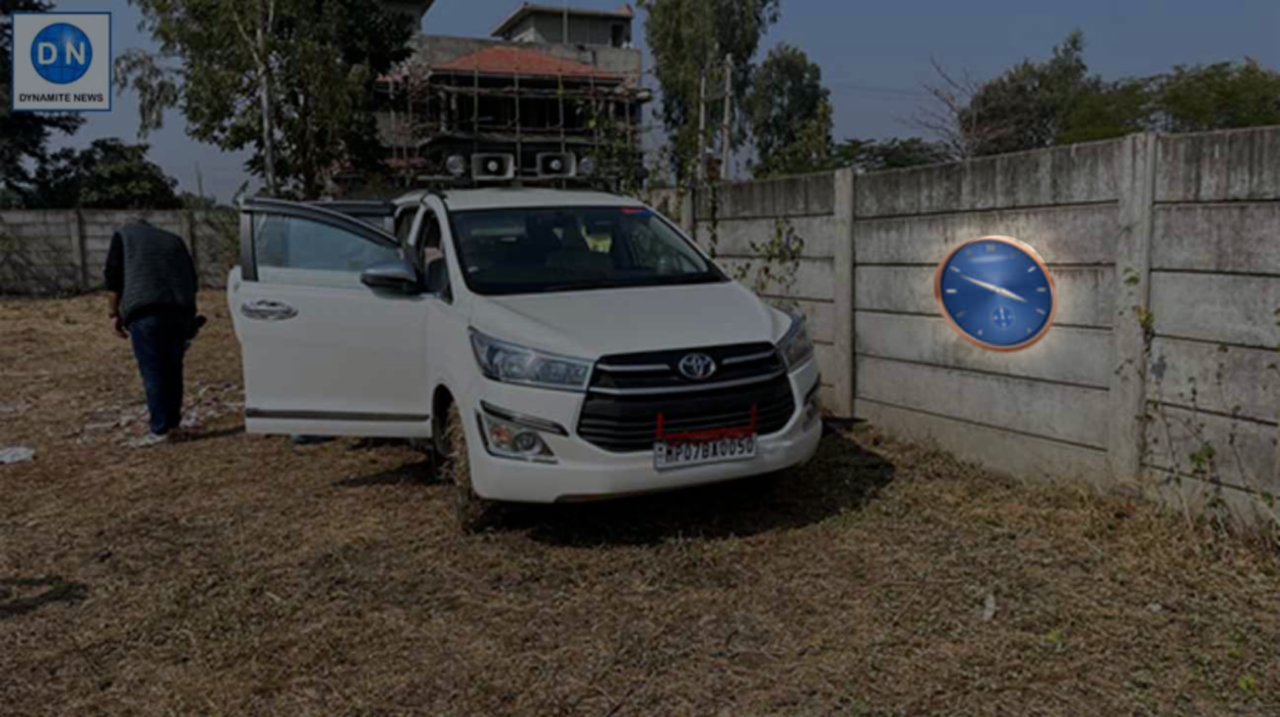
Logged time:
h=3 m=49
